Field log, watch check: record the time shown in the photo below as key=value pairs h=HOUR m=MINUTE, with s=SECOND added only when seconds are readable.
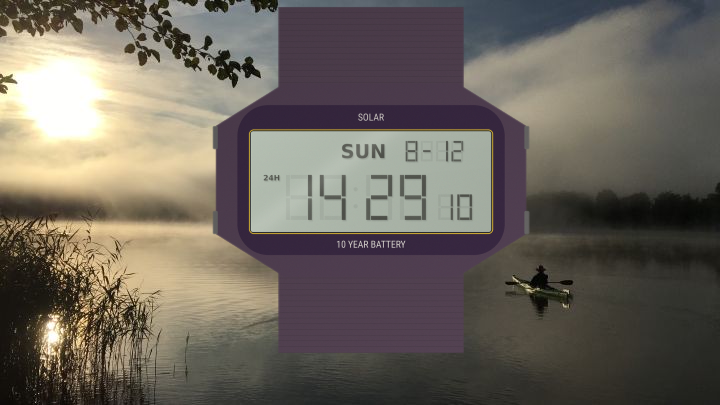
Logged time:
h=14 m=29 s=10
